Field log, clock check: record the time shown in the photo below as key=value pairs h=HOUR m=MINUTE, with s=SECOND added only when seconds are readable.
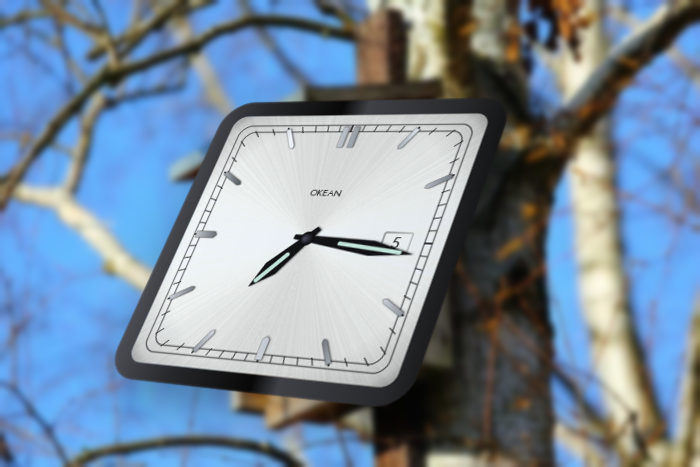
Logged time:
h=7 m=16
